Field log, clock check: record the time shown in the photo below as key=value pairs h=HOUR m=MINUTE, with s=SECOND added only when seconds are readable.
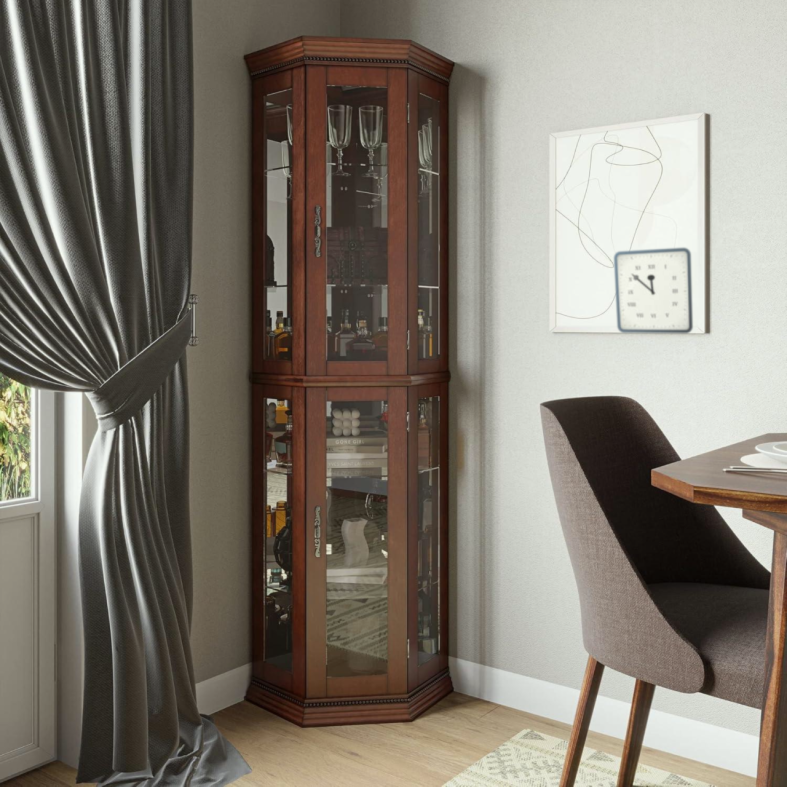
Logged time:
h=11 m=52
